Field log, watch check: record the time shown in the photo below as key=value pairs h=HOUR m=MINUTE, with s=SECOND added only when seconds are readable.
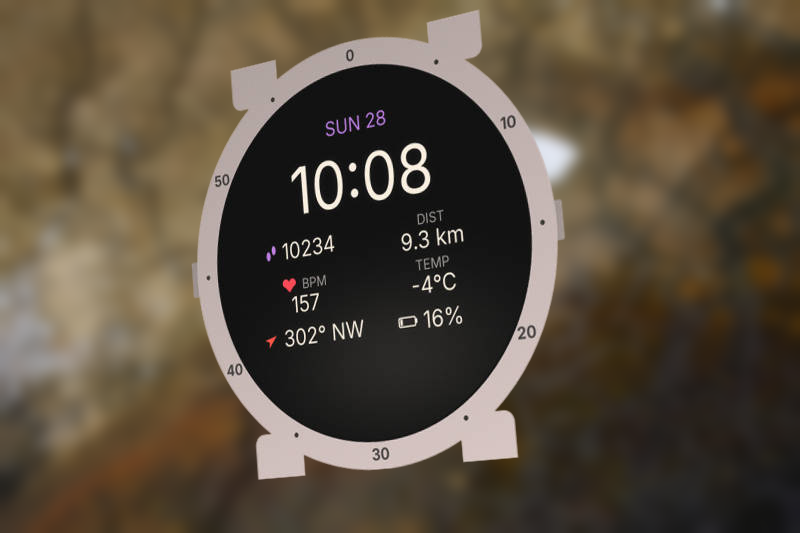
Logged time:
h=10 m=8
